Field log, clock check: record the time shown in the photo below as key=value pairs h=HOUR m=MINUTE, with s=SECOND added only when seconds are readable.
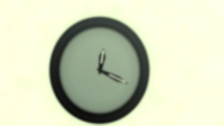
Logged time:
h=12 m=19
